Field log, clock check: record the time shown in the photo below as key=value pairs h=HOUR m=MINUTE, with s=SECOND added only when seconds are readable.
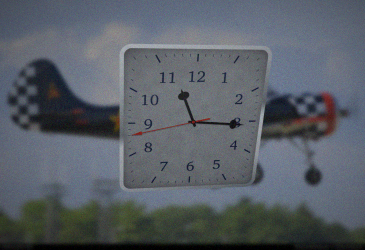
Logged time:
h=11 m=15 s=43
